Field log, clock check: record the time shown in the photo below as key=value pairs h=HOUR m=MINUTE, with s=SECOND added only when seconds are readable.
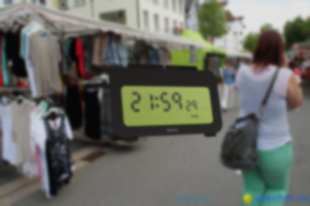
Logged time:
h=21 m=59
